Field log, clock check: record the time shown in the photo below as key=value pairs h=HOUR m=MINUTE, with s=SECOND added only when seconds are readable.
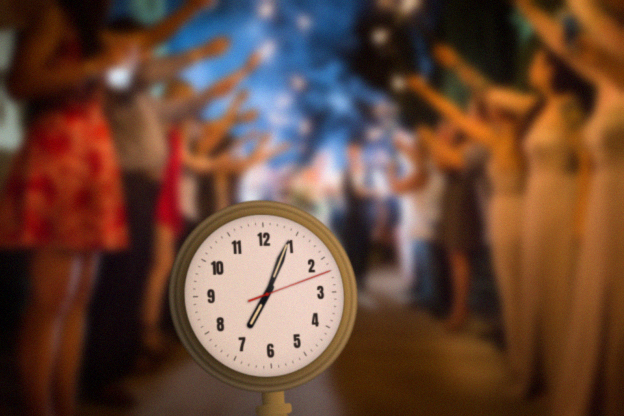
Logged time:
h=7 m=4 s=12
